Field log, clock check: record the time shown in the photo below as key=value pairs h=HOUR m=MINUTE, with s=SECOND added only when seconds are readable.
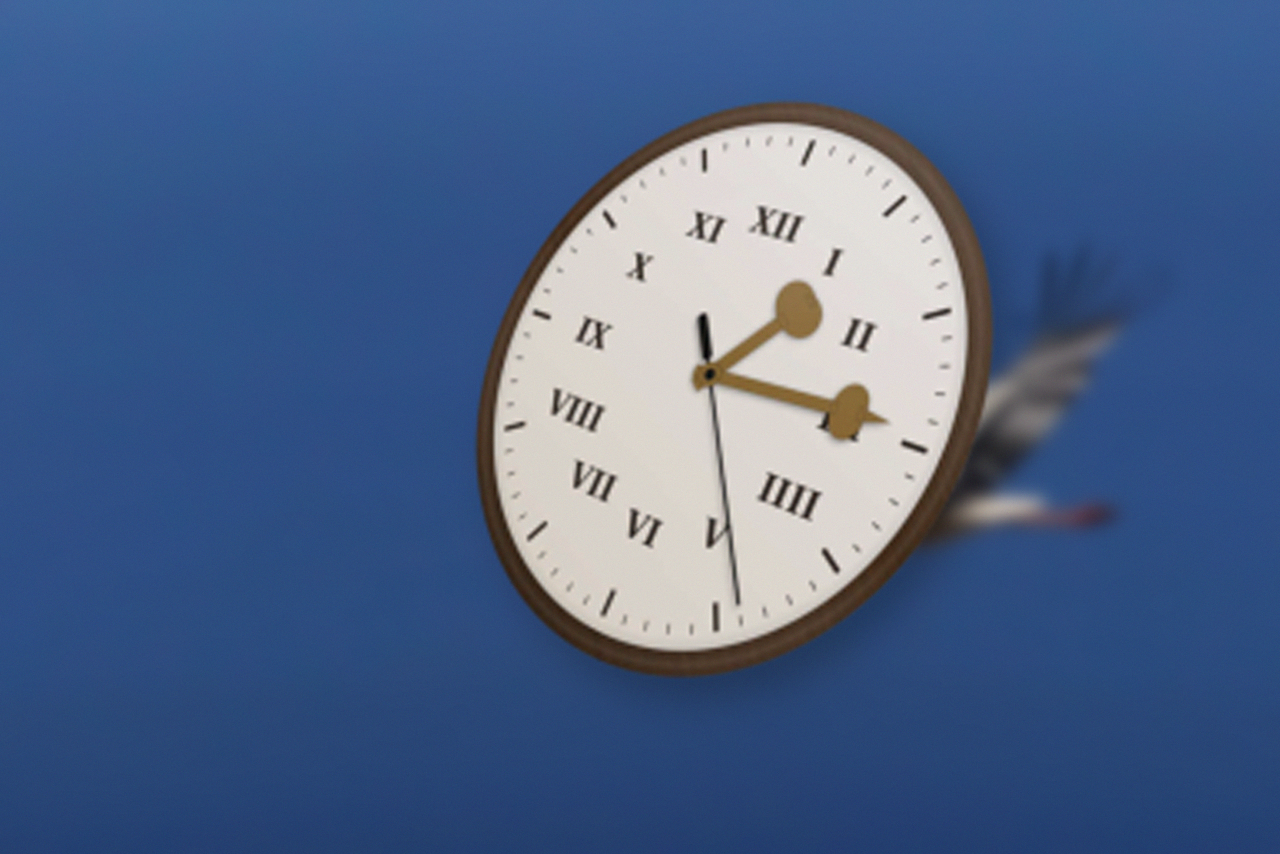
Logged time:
h=1 m=14 s=24
